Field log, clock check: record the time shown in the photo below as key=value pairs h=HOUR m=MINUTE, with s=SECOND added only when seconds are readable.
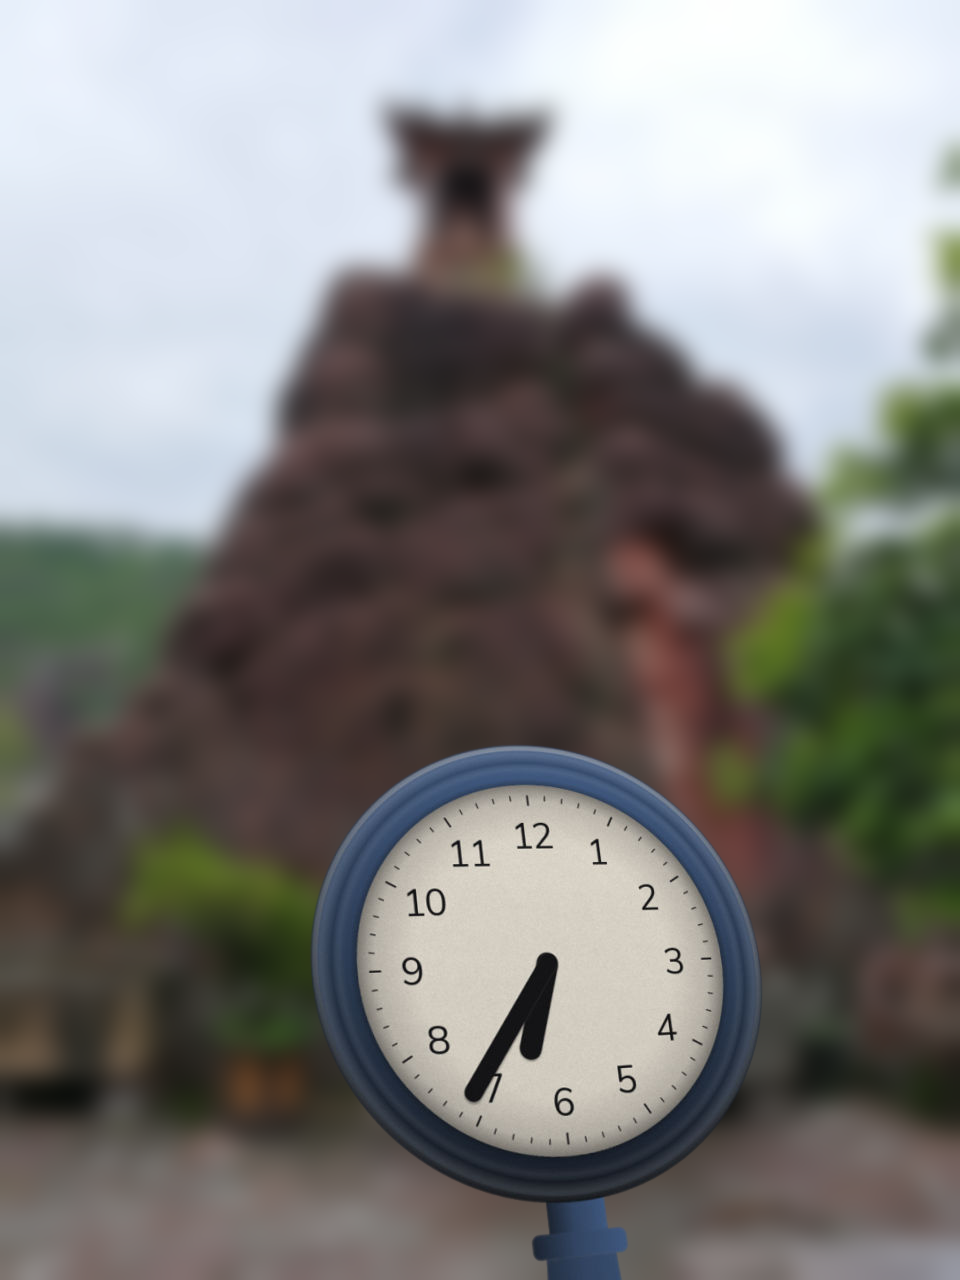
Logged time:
h=6 m=36
